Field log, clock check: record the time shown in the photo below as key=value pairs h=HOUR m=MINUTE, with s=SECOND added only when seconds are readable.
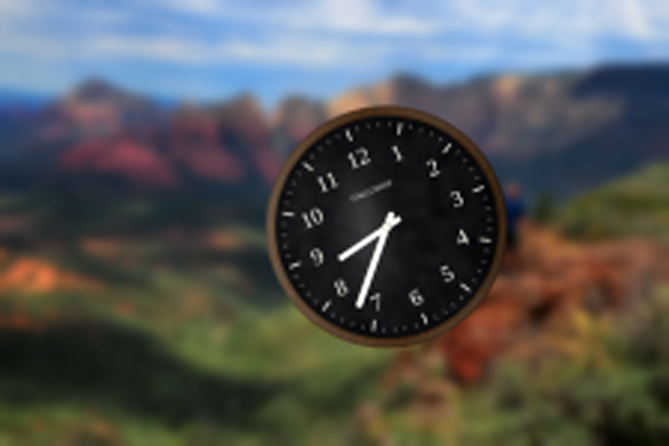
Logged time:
h=8 m=37
